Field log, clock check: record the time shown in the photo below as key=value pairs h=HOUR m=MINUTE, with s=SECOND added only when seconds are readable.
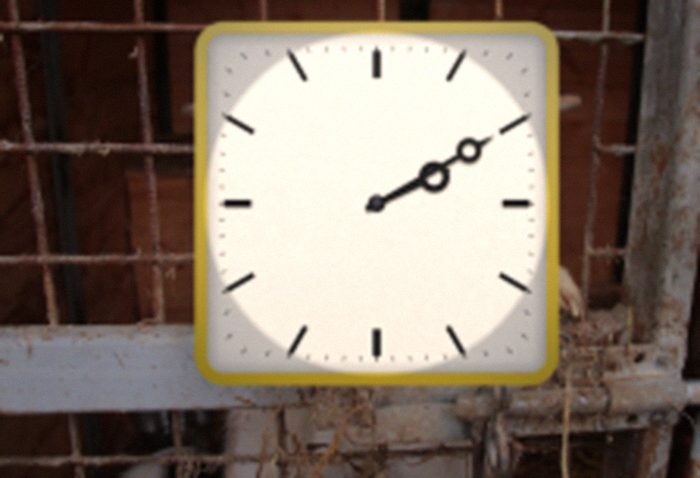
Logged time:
h=2 m=10
